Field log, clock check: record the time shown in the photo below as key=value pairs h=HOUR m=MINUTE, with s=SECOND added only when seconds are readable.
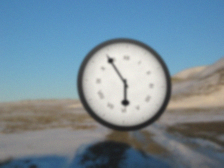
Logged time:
h=5 m=54
